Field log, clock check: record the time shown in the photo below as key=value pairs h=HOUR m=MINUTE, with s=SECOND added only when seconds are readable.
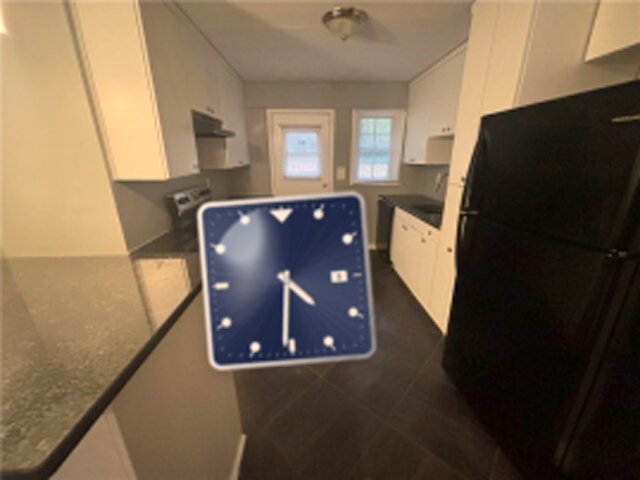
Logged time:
h=4 m=31
